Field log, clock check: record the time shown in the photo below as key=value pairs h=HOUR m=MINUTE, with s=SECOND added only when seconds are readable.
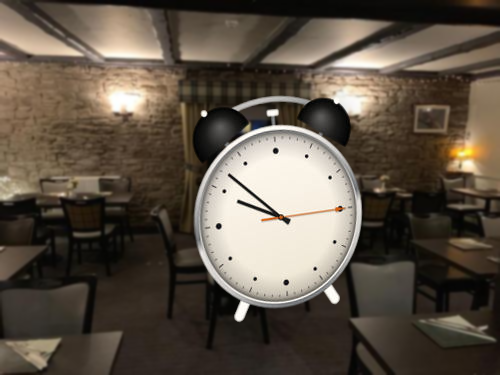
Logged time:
h=9 m=52 s=15
